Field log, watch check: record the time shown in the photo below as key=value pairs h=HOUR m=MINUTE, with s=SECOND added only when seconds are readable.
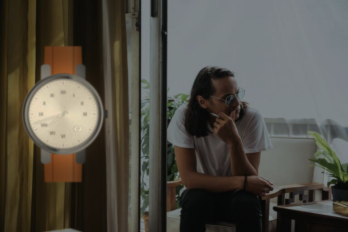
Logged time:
h=7 m=42
